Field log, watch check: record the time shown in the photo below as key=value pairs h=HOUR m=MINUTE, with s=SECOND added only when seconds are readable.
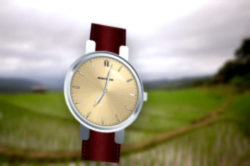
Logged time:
h=7 m=2
